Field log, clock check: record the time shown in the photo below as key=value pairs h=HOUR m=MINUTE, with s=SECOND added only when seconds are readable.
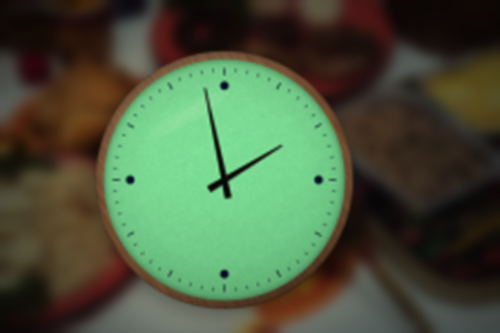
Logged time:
h=1 m=58
